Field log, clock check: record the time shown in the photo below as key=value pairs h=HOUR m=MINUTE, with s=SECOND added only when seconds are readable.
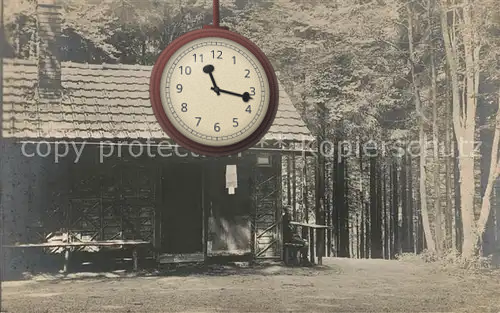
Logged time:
h=11 m=17
